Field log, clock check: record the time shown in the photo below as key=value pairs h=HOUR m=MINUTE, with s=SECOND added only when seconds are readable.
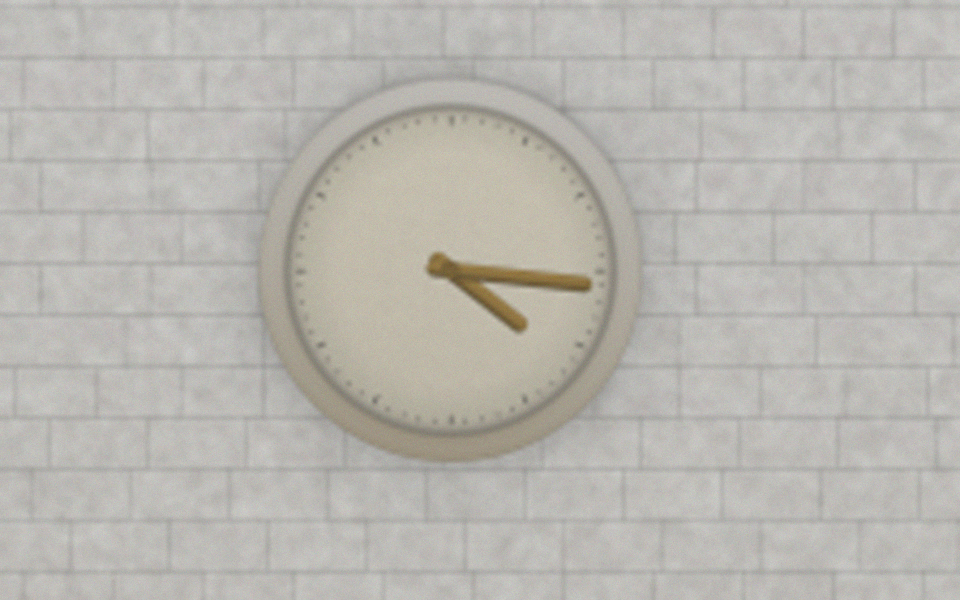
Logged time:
h=4 m=16
